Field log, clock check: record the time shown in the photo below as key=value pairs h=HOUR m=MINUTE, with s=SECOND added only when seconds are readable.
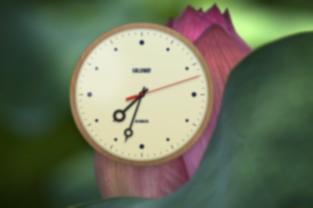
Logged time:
h=7 m=33 s=12
